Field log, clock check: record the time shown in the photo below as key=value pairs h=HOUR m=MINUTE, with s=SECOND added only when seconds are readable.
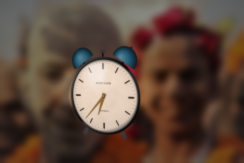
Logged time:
h=6 m=37
